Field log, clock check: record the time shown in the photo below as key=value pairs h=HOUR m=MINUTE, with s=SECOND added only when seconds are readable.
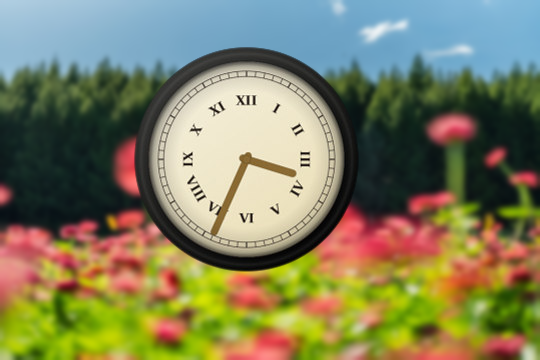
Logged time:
h=3 m=34
